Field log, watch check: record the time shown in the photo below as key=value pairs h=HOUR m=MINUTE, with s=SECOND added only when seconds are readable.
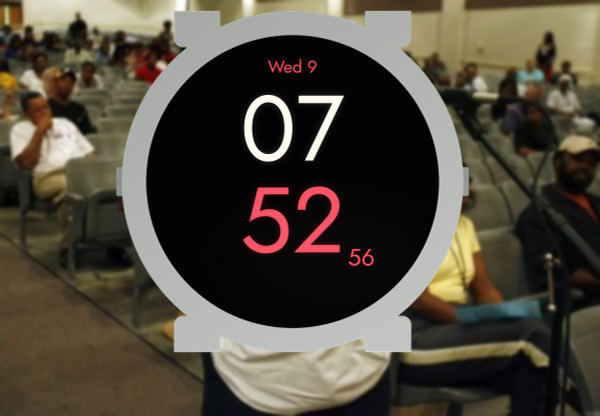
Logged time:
h=7 m=52 s=56
